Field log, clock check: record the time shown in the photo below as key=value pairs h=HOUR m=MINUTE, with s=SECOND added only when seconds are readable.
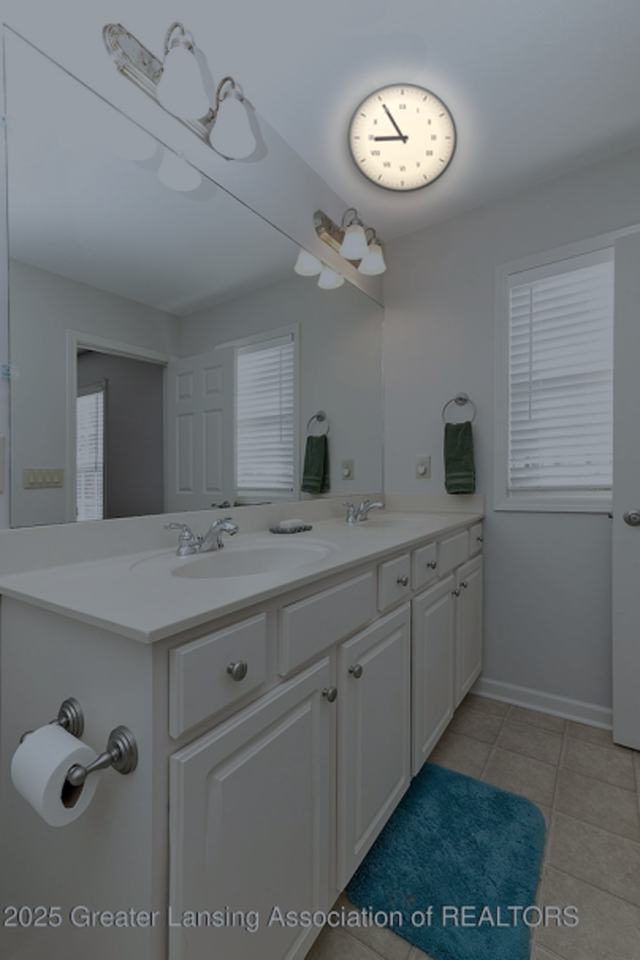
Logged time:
h=8 m=55
